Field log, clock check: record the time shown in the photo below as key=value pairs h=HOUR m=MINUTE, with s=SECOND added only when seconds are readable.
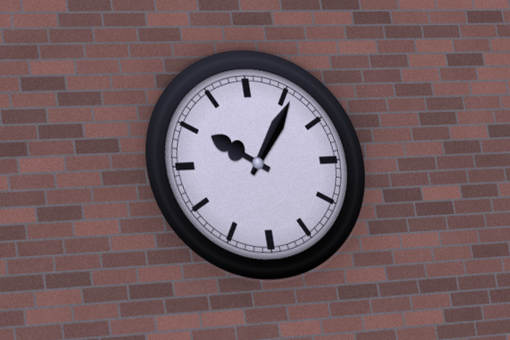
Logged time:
h=10 m=6
